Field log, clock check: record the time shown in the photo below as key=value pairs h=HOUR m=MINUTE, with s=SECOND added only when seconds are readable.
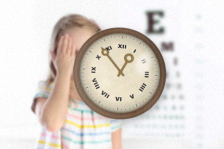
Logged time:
h=12 m=53
